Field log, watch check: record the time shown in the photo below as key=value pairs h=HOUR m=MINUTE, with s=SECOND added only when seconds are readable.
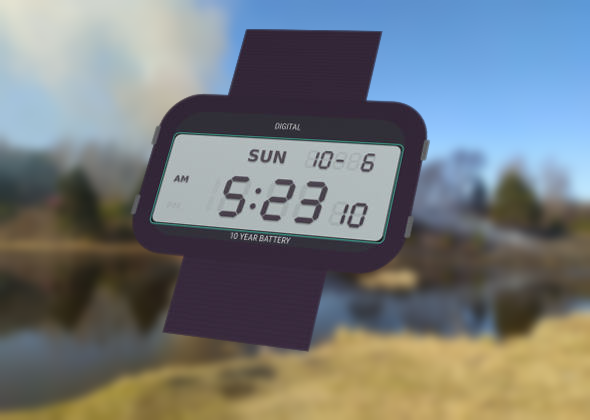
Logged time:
h=5 m=23 s=10
